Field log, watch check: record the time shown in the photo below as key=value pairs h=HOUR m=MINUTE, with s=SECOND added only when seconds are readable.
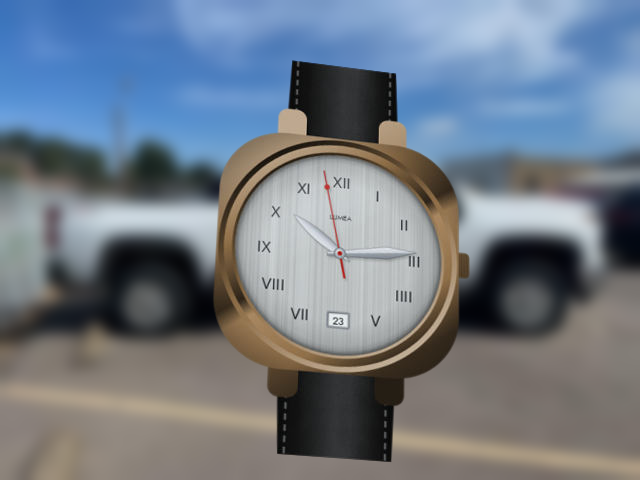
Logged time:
h=10 m=13 s=58
